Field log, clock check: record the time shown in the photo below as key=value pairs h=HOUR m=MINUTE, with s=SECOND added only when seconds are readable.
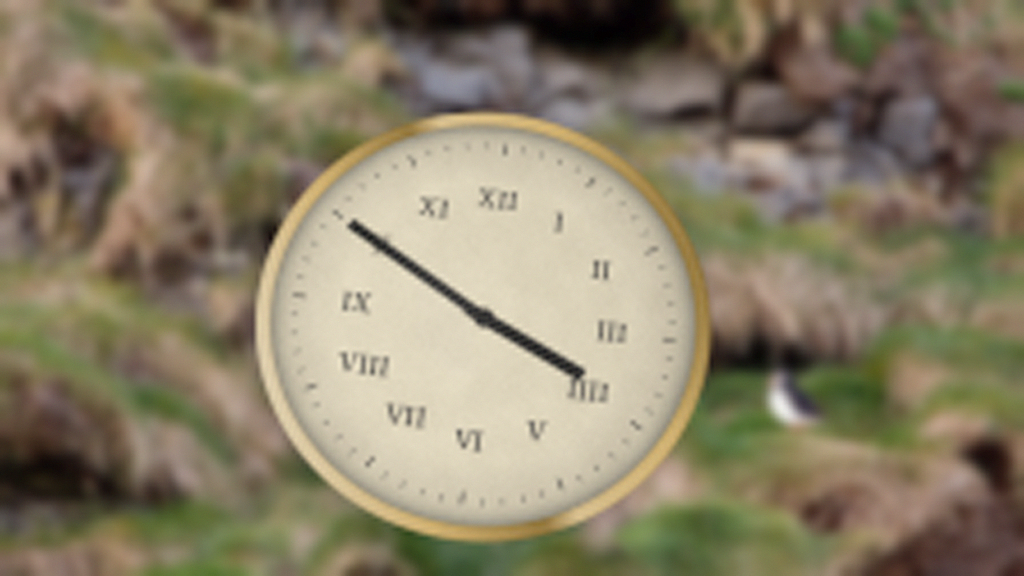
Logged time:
h=3 m=50
